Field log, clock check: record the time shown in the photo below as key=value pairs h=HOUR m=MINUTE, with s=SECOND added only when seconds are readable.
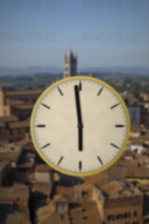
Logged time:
h=5 m=59
